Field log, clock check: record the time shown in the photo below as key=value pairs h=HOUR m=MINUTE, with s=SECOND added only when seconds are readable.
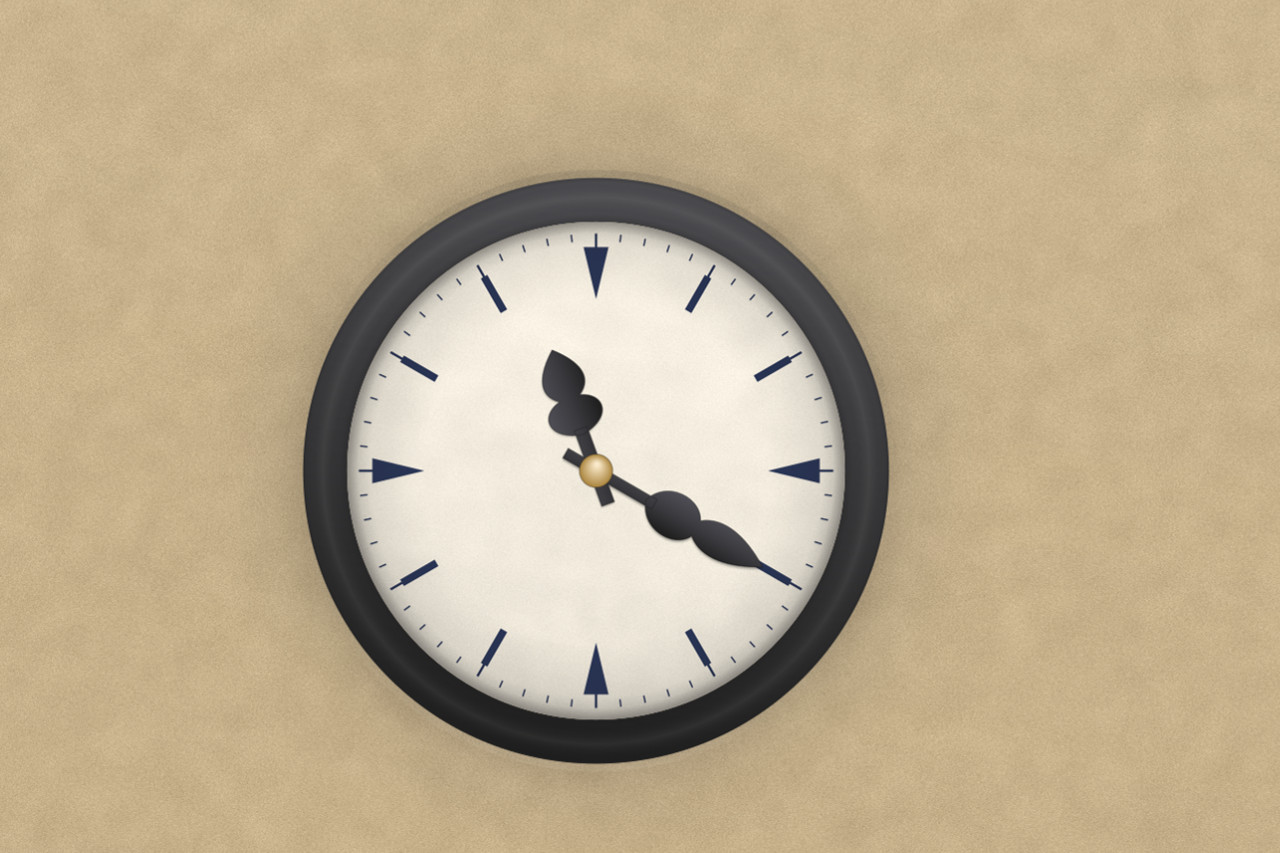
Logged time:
h=11 m=20
